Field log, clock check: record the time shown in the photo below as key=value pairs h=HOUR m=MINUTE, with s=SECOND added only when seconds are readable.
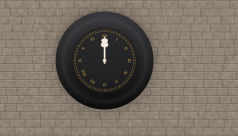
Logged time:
h=12 m=0
